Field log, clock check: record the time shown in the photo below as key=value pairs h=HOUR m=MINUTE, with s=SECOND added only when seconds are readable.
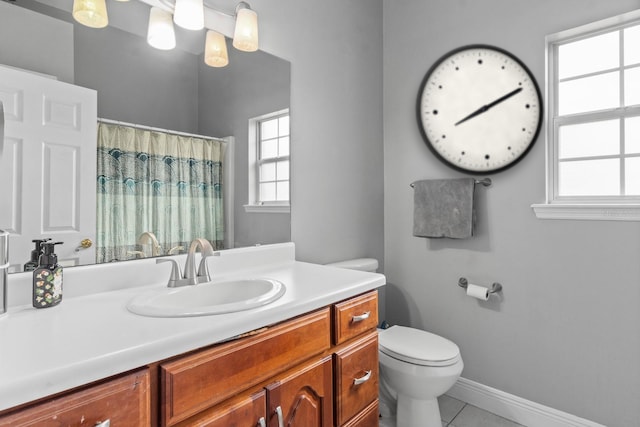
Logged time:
h=8 m=11
